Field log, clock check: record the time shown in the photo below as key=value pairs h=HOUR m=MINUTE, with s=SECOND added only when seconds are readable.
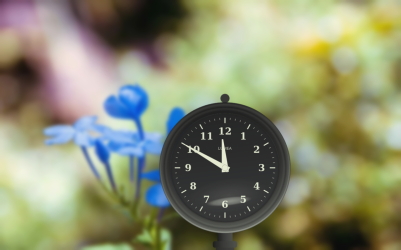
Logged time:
h=11 m=50
